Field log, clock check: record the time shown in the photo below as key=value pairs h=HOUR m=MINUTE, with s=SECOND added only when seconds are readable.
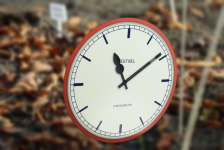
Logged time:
h=11 m=9
